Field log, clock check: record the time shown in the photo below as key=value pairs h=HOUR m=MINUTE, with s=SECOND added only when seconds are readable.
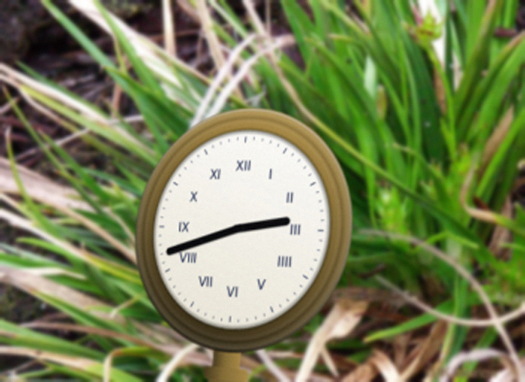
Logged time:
h=2 m=42
